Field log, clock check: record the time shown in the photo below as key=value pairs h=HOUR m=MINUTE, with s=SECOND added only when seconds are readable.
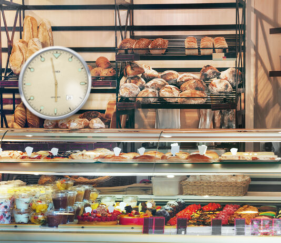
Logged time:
h=5 m=58
